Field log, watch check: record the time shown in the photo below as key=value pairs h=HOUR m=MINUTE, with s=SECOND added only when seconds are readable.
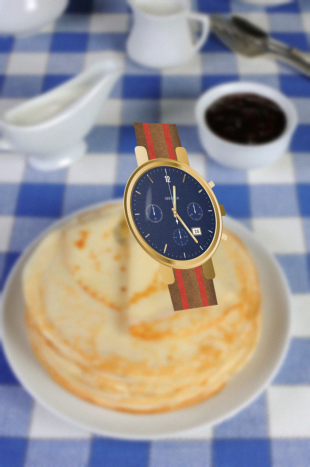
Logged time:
h=12 m=25
